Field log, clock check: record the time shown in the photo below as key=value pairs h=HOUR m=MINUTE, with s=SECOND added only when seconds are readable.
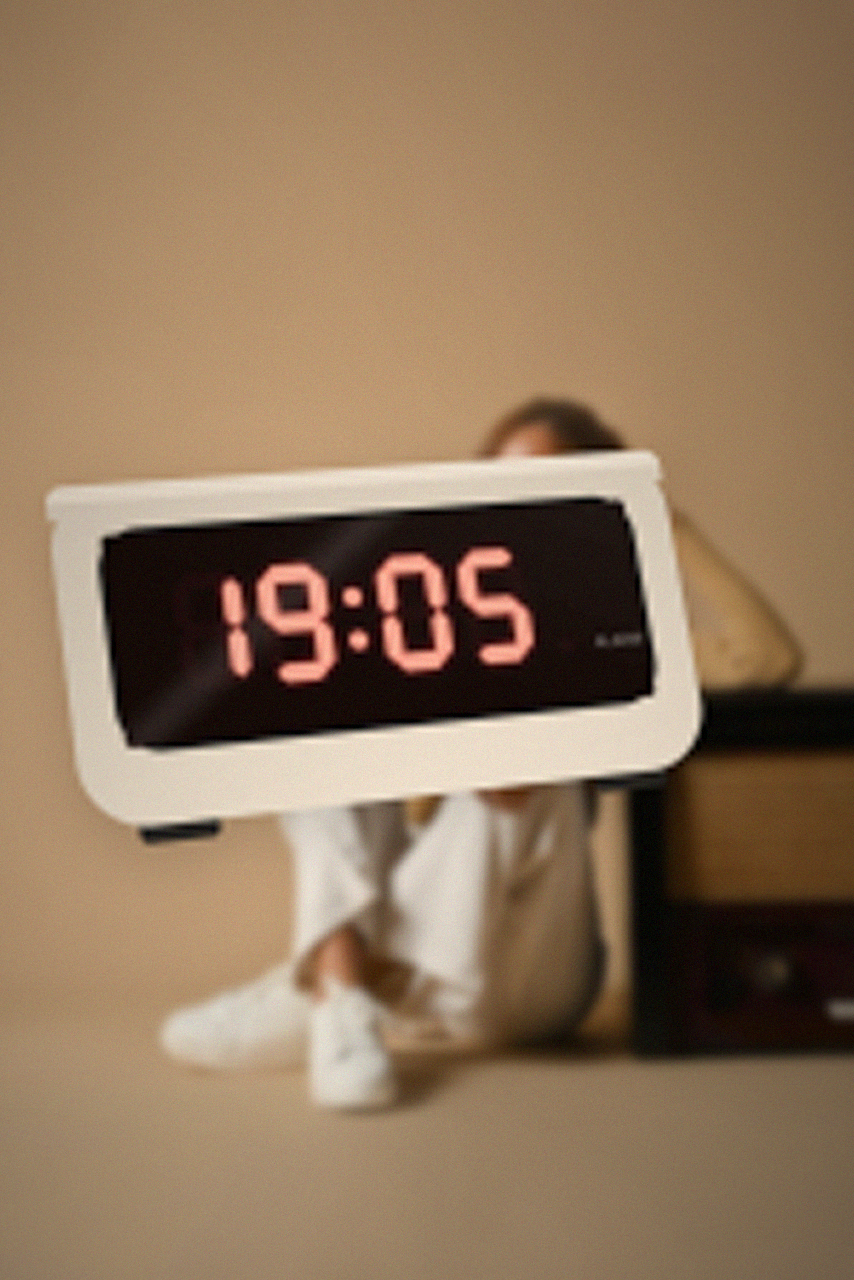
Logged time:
h=19 m=5
